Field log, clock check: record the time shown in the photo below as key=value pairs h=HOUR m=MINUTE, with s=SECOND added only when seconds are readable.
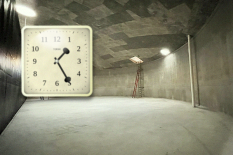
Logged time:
h=1 m=25
